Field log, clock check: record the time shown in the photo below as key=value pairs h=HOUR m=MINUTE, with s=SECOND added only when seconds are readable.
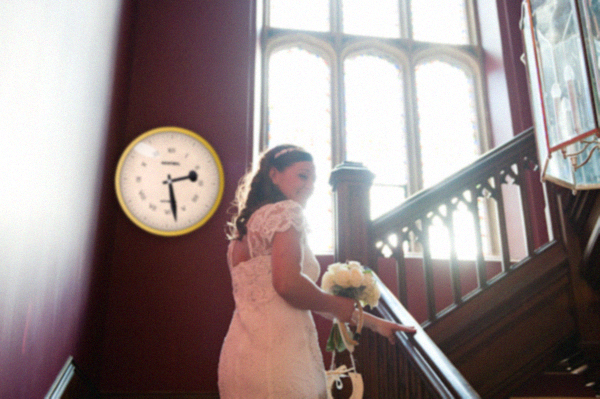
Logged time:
h=2 m=28
